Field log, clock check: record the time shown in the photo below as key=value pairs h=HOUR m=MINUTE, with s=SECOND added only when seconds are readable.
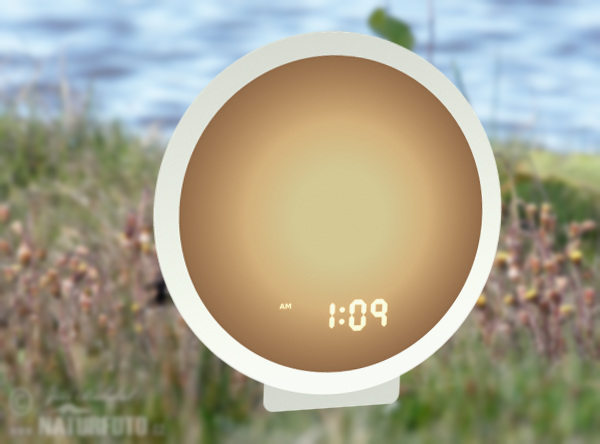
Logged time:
h=1 m=9
